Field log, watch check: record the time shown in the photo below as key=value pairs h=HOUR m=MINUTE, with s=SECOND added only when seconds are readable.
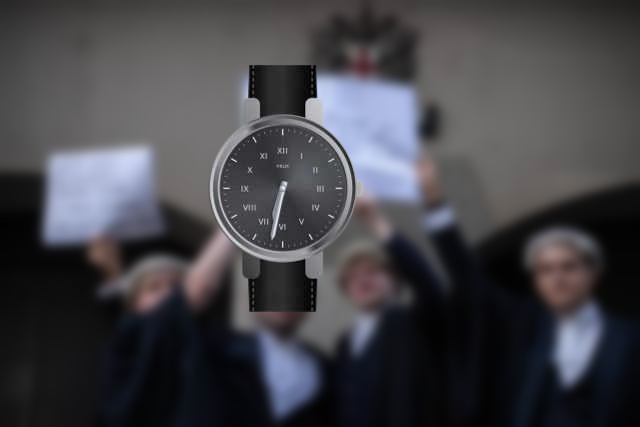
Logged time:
h=6 m=32
